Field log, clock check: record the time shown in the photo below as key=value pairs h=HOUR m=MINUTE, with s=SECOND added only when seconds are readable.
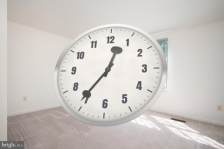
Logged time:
h=12 m=36
